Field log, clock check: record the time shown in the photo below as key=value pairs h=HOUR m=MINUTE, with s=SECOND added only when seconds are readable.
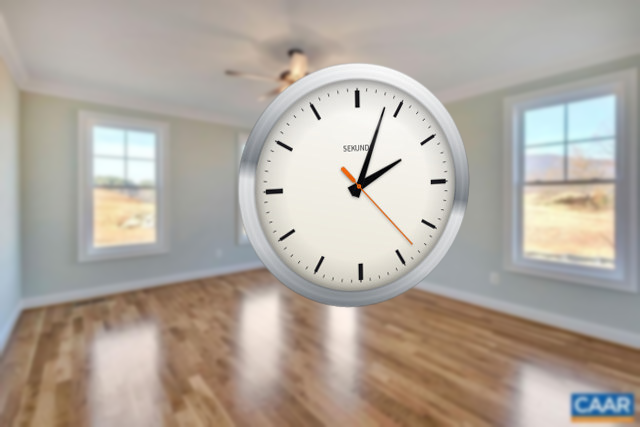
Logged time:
h=2 m=3 s=23
